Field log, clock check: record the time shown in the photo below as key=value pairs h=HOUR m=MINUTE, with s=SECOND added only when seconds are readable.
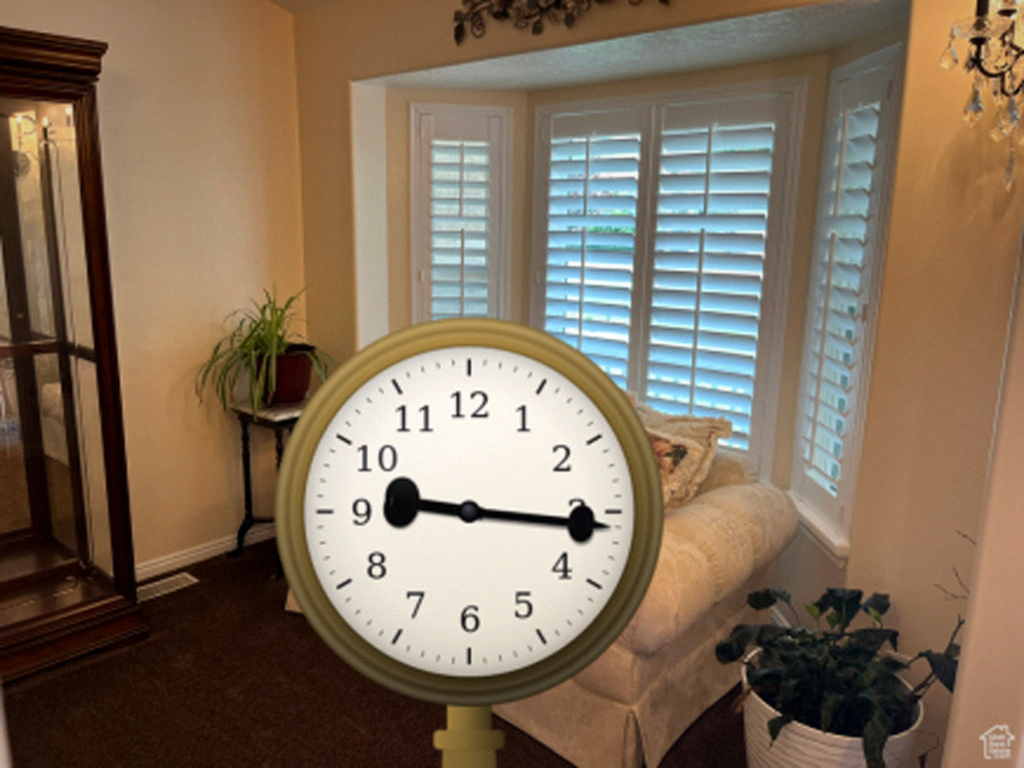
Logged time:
h=9 m=16
